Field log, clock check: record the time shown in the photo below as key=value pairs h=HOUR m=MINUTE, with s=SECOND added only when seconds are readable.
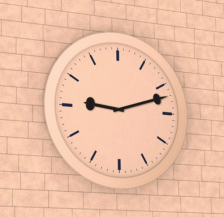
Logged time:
h=9 m=12
